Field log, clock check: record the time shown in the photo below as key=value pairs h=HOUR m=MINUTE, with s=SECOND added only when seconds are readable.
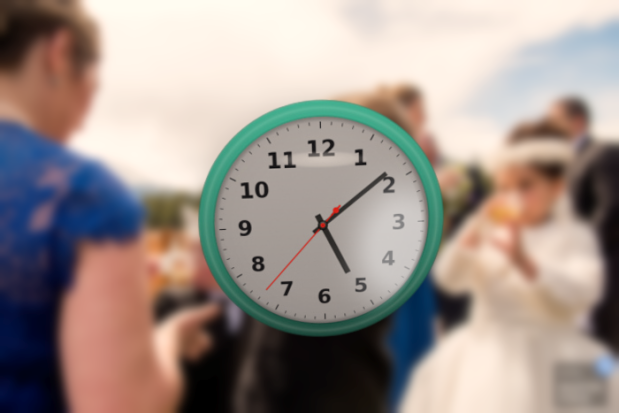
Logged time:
h=5 m=8 s=37
